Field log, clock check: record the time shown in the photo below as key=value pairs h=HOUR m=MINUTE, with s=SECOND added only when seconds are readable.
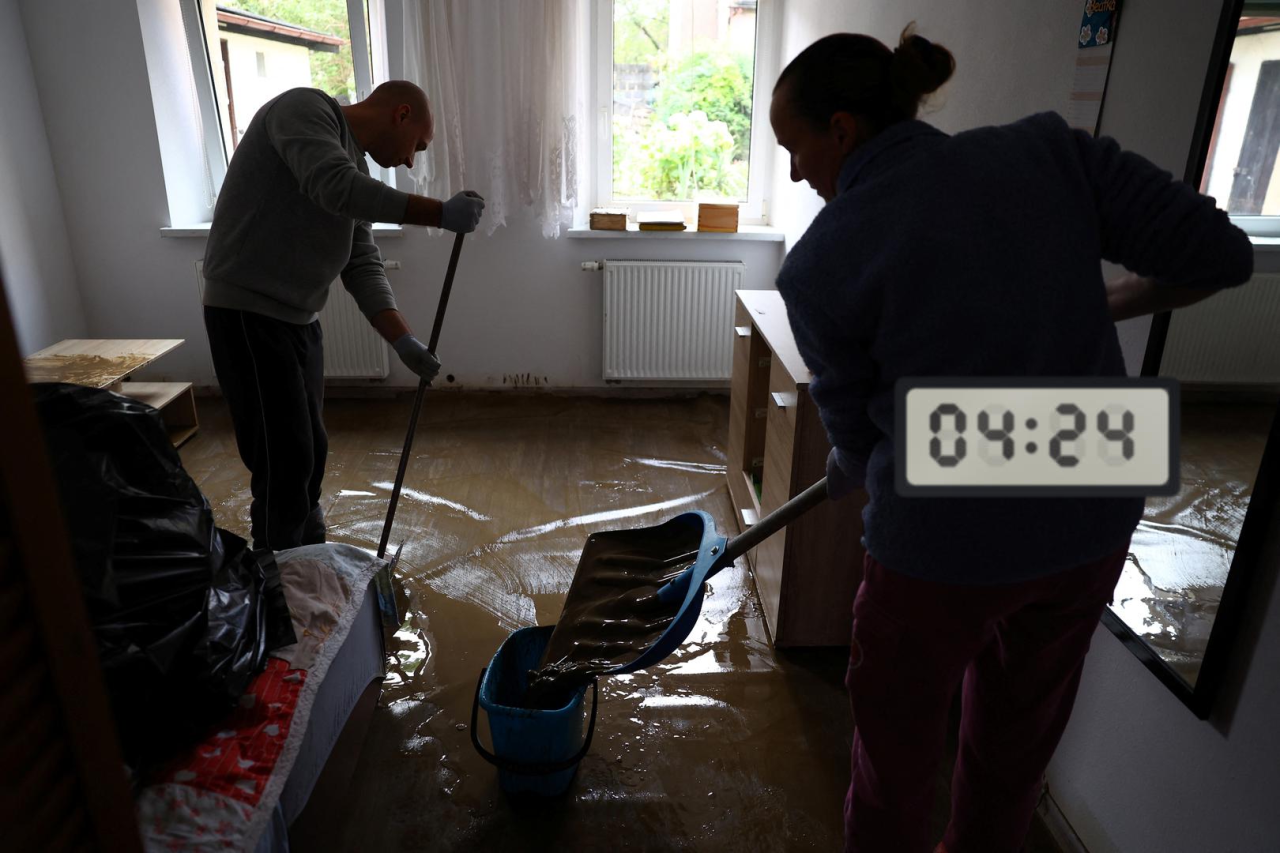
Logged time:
h=4 m=24
